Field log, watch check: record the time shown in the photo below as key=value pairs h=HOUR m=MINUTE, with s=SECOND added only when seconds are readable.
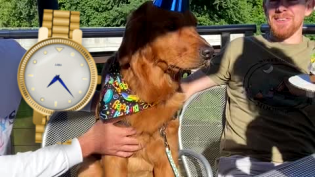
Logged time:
h=7 m=23
